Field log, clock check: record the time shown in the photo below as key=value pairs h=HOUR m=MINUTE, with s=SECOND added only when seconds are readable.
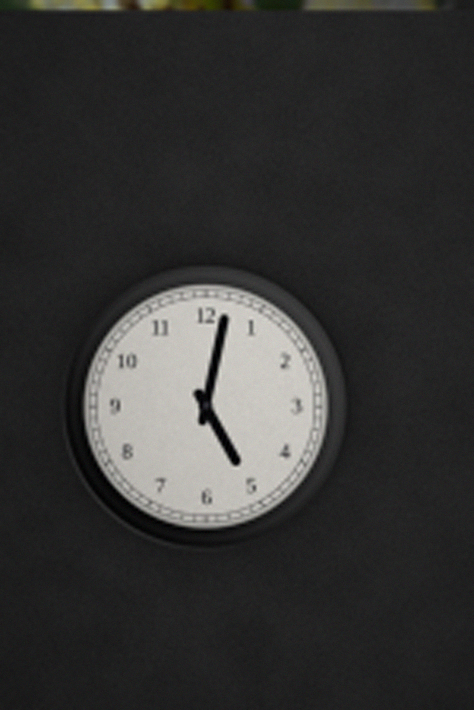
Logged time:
h=5 m=2
